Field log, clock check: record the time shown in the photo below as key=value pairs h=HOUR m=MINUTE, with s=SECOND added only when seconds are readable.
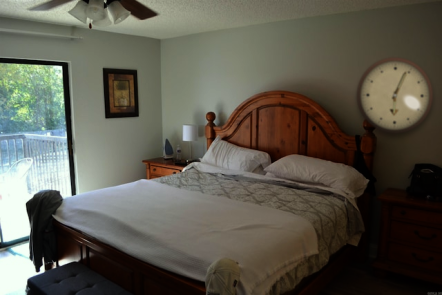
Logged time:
h=6 m=4
